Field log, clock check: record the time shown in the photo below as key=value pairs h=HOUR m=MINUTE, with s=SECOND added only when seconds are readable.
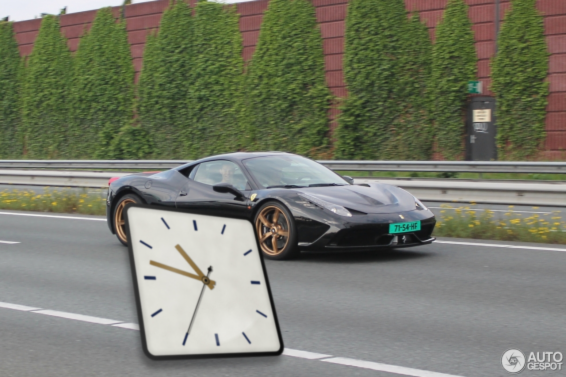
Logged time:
h=10 m=47 s=35
